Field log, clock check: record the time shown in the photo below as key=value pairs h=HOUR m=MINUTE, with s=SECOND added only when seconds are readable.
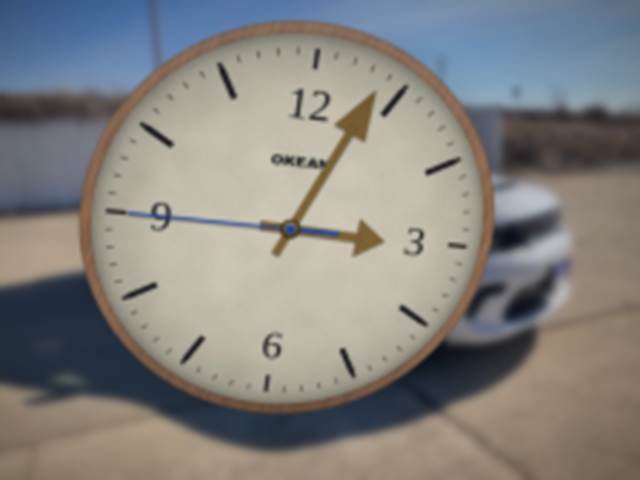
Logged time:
h=3 m=3 s=45
